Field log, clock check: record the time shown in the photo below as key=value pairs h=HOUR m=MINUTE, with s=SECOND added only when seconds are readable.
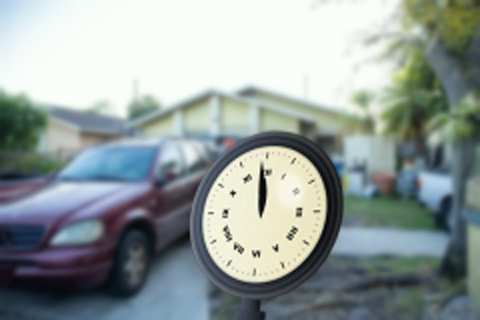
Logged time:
h=11 m=59
